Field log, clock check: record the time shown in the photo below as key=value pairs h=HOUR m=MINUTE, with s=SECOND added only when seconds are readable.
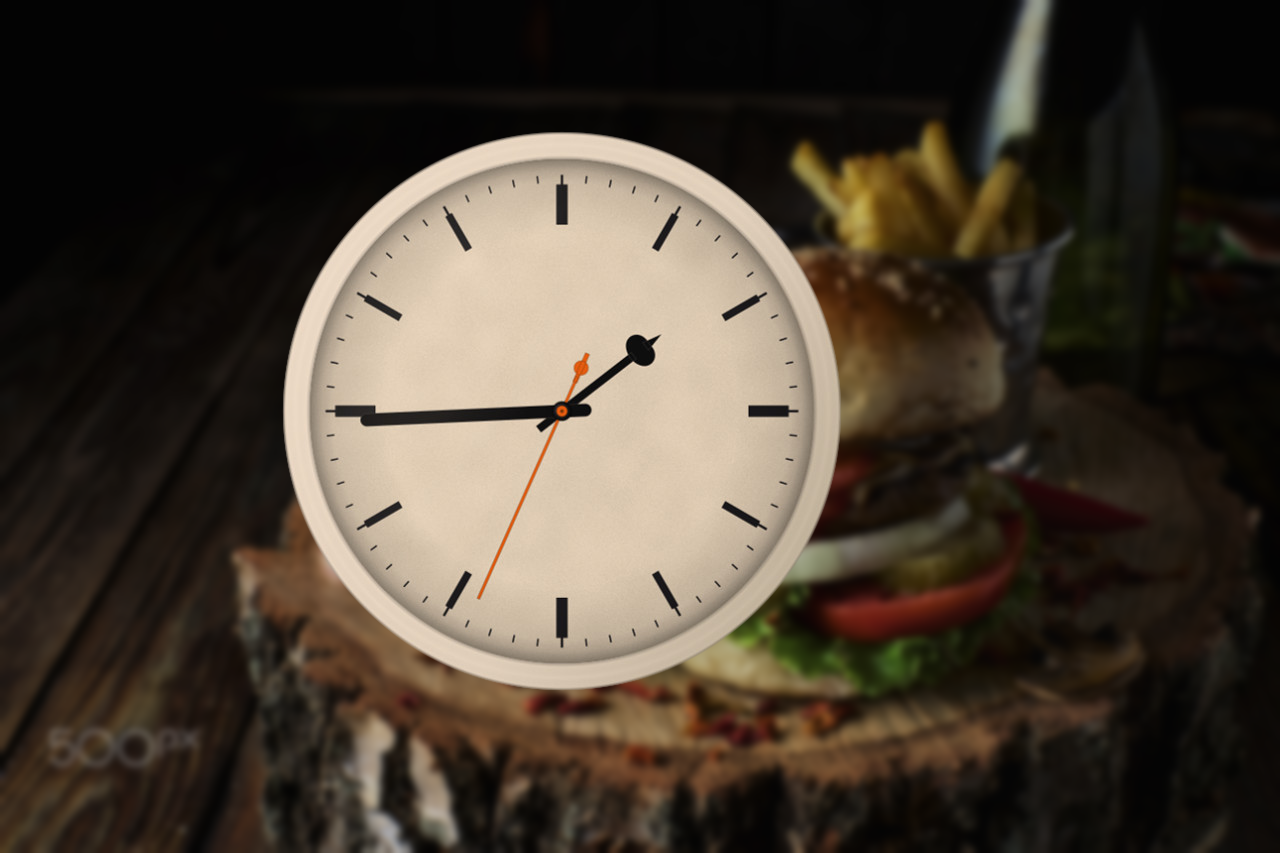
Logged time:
h=1 m=44 s=34
